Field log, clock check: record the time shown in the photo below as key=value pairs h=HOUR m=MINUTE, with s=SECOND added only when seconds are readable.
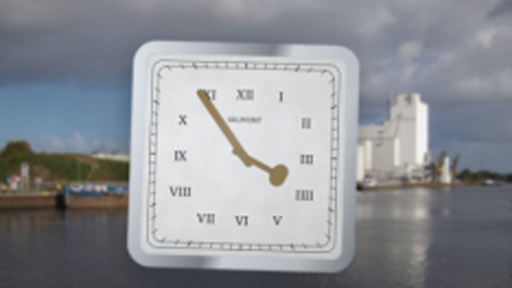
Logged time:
h=3 m=54
